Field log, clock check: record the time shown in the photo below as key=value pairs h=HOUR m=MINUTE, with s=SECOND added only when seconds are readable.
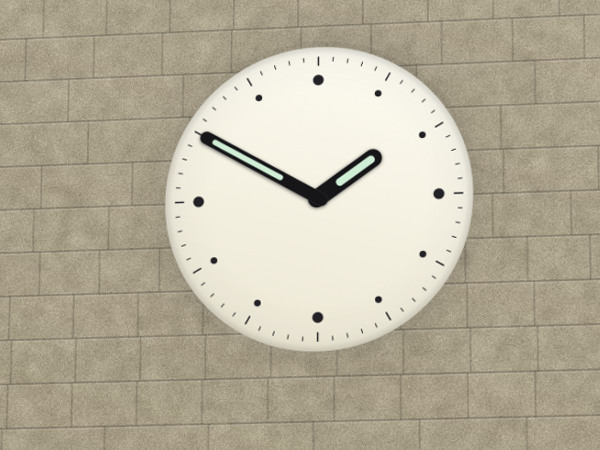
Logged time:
h=1 m=50
